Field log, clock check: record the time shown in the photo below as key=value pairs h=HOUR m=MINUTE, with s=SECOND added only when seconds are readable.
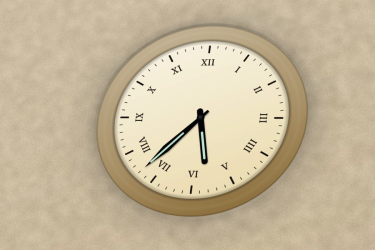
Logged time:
h=5 m=37
